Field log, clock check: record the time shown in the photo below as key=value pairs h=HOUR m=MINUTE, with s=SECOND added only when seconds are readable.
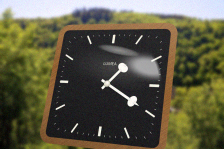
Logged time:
h=1 m=20
